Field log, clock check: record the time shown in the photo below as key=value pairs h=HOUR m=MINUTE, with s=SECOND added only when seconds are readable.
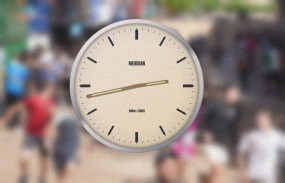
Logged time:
h=2 m=43
